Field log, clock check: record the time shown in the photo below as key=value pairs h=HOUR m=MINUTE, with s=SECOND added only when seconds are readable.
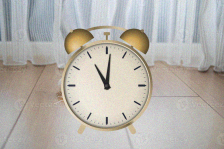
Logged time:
h=11 m=1
